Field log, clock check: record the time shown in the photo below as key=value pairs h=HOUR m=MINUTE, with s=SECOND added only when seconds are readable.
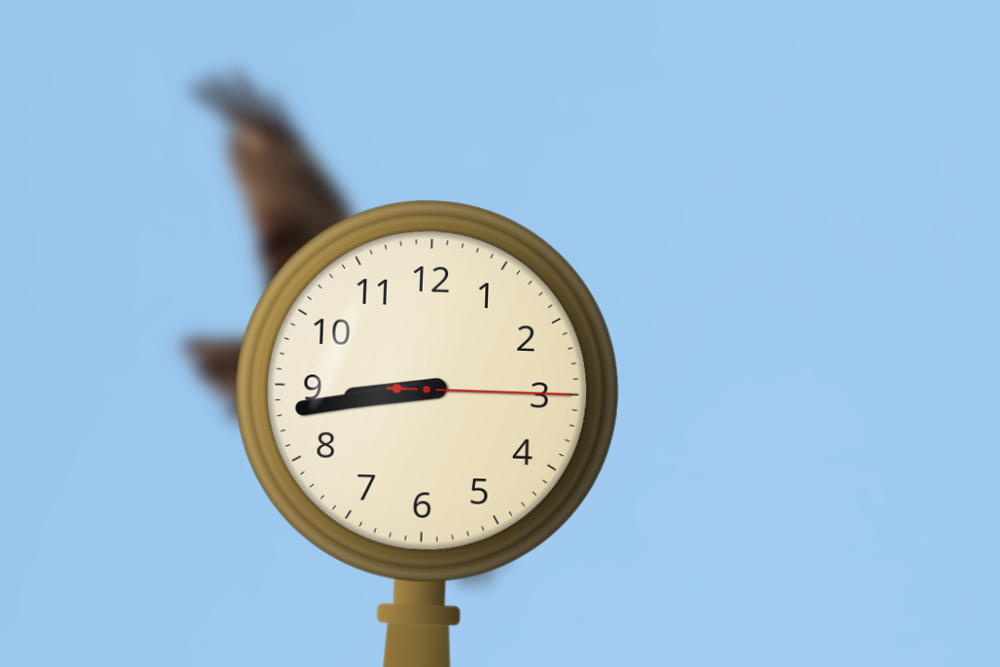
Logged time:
h=8 m=43 s=15
